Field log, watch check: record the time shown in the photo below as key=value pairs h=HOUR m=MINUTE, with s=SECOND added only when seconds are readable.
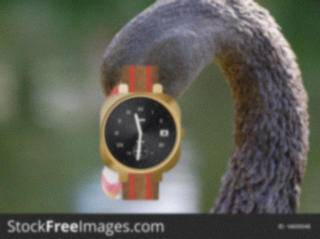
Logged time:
h=11 m=31
